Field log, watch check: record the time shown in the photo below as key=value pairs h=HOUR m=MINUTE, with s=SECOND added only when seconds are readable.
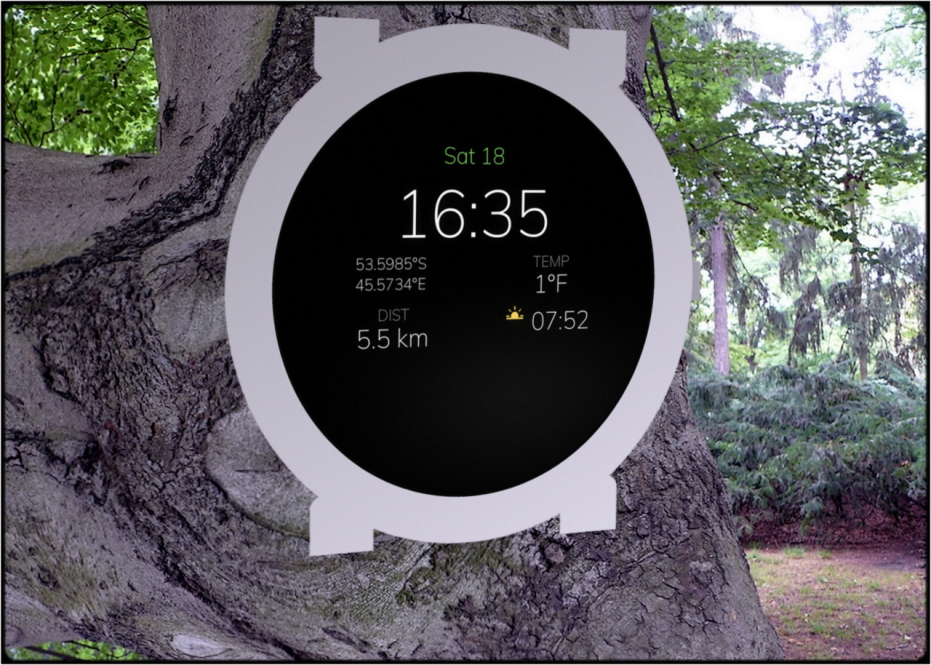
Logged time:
h=16 m=35
